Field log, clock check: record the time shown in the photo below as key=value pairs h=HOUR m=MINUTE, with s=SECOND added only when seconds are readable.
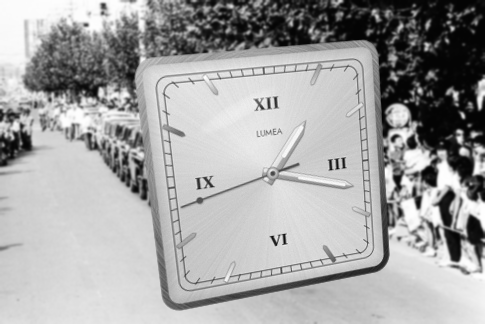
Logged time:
h=1 m=17 s=43
